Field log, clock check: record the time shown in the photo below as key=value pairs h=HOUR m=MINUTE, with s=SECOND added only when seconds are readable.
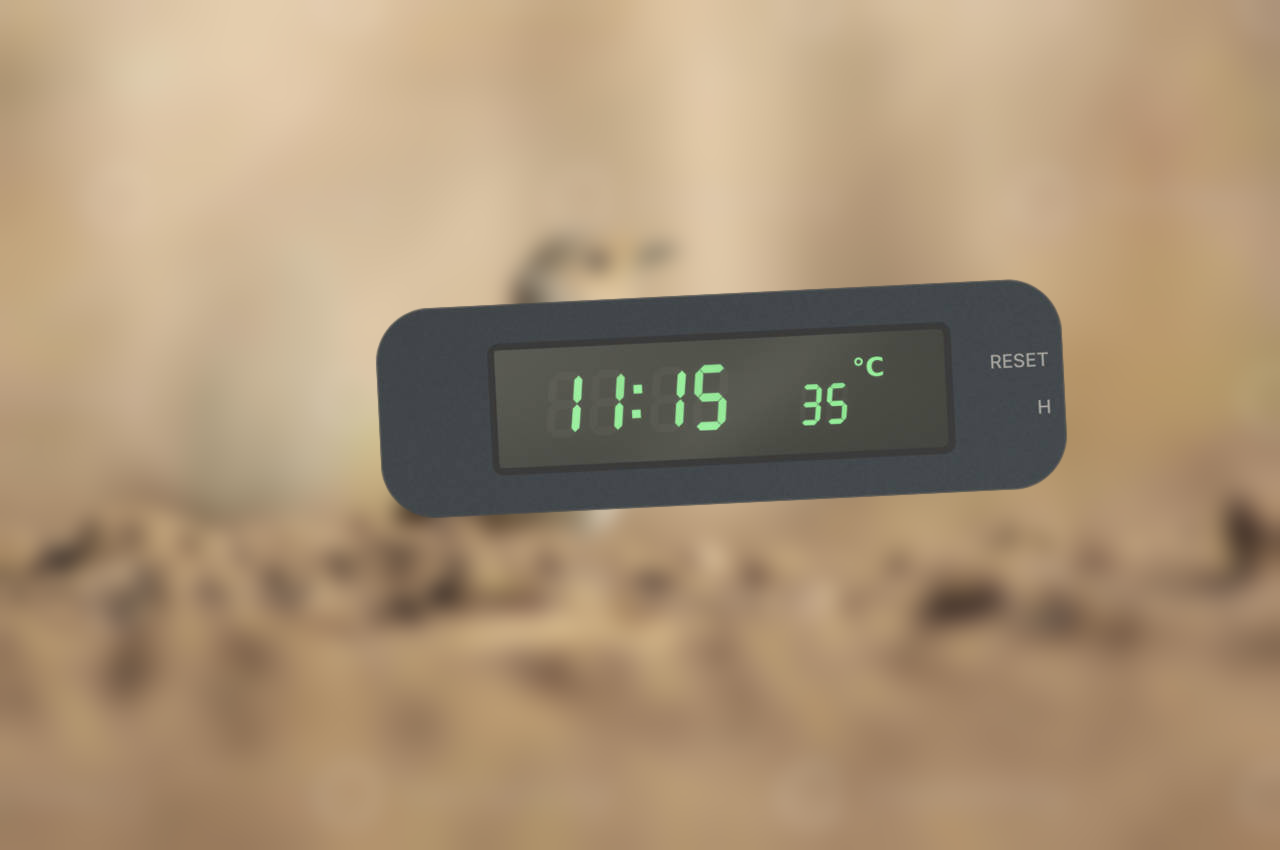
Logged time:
h=11 m=15
